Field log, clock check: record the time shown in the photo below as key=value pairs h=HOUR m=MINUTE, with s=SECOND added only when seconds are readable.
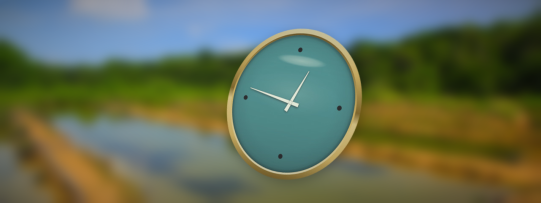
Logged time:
h=12 m=47
